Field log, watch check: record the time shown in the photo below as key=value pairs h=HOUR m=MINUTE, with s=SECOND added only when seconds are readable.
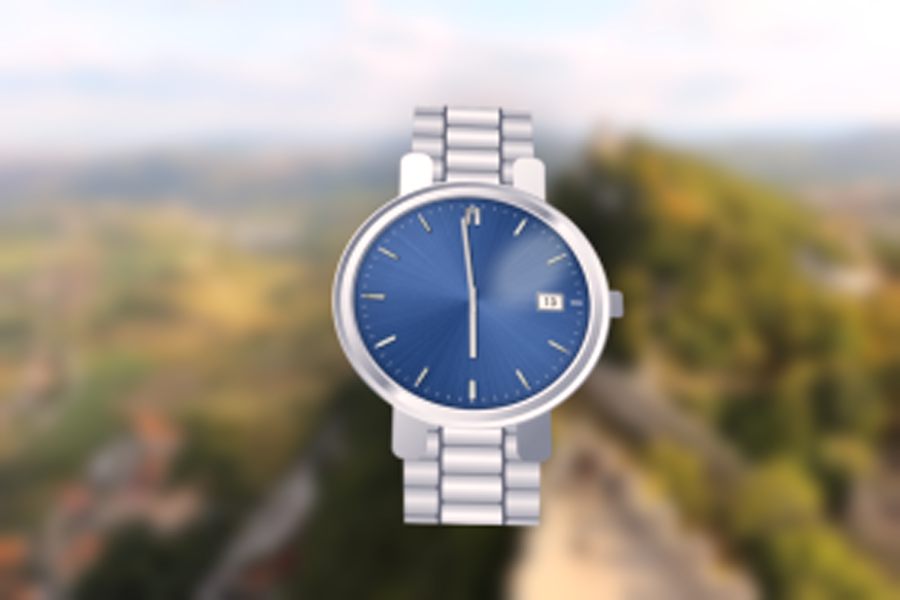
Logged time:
h=5 m=59
